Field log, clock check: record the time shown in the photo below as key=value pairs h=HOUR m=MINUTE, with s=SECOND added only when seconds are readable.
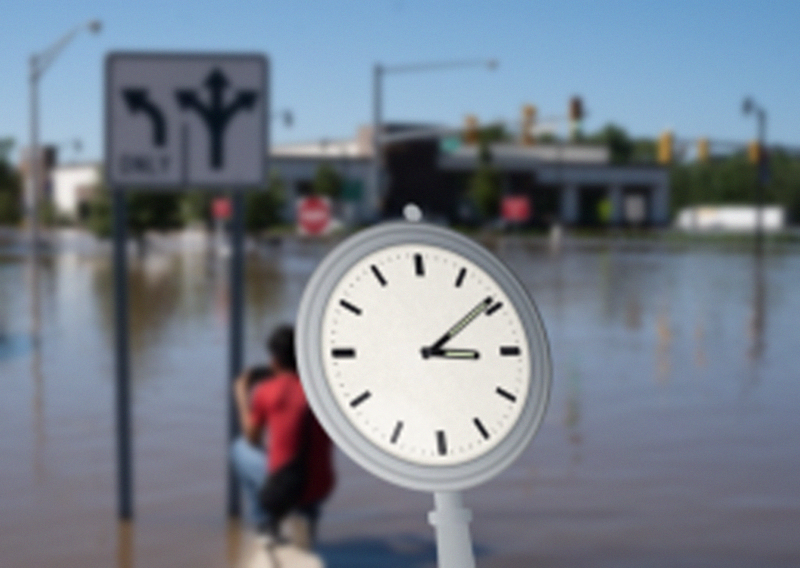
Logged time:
h=3 m=9
